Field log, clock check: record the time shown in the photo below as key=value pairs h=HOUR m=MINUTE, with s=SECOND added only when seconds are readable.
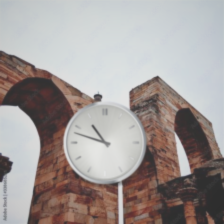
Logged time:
h=10 m=48
